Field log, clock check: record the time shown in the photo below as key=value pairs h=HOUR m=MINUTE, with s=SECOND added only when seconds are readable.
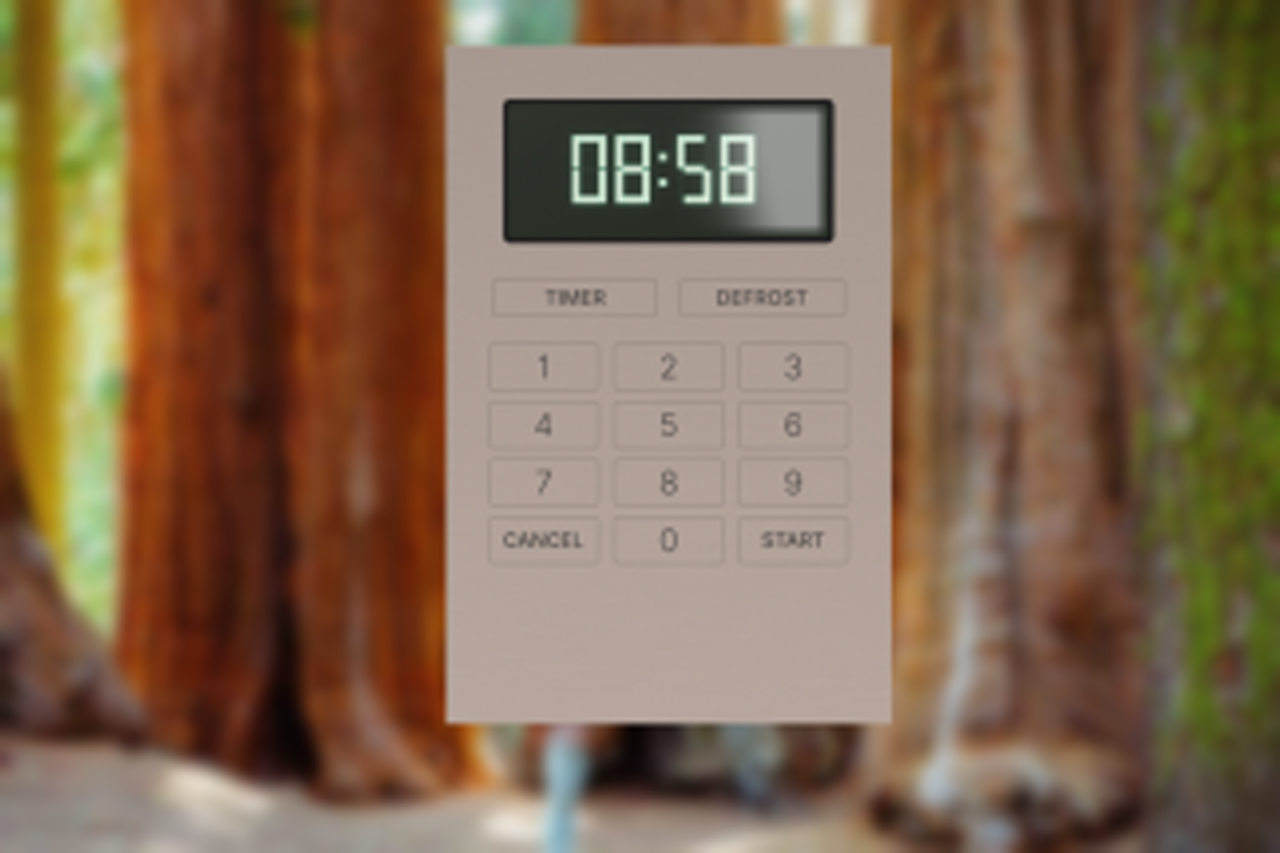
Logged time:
h=8 m=58
